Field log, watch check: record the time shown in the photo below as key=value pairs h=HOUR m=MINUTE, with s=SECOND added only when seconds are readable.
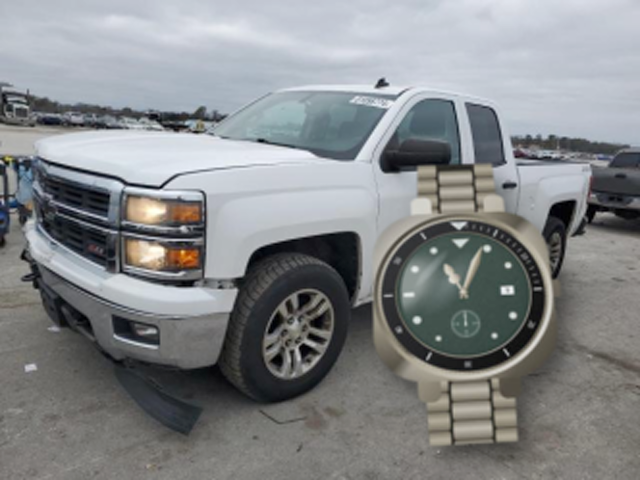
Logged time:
h=11 m=4
